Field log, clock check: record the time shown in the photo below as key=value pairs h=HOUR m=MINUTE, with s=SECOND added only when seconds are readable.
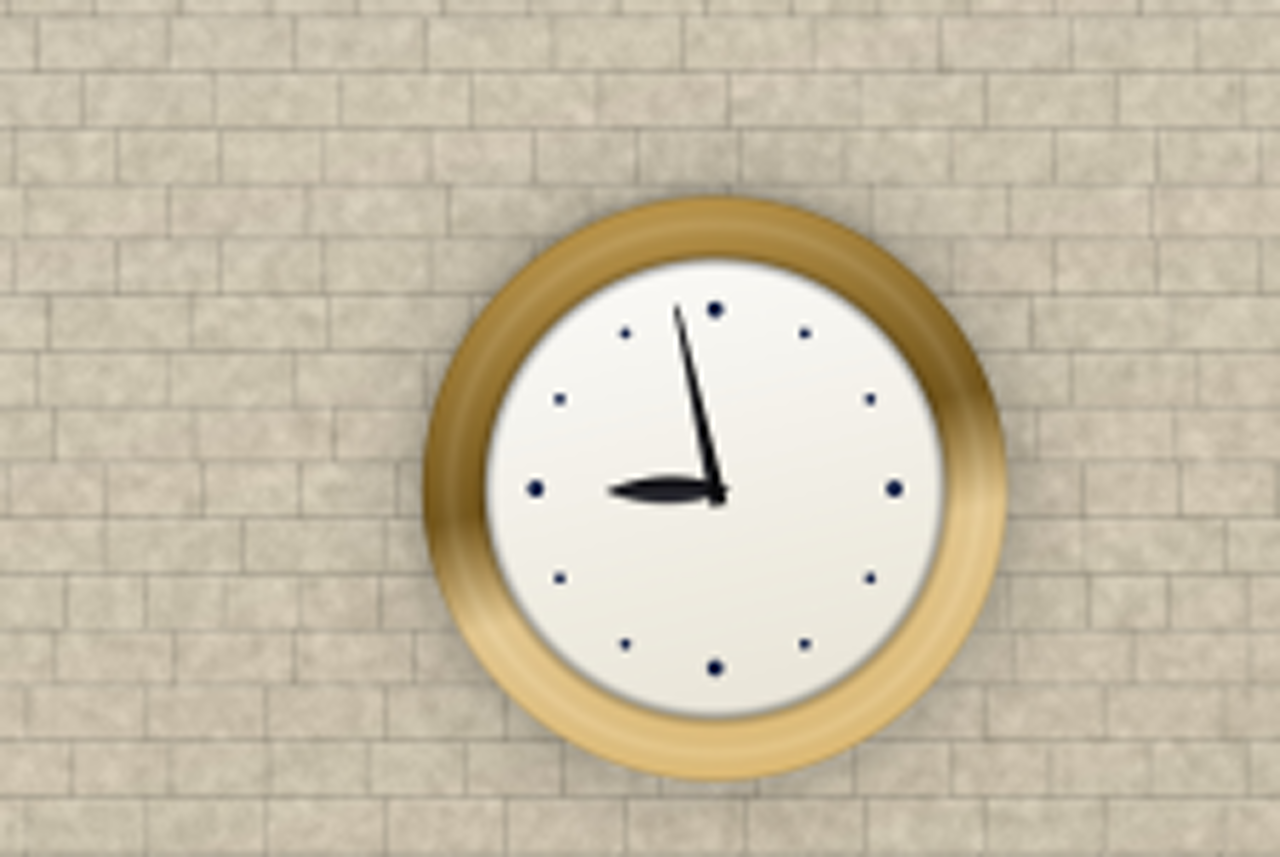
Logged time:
h=8 m=58
